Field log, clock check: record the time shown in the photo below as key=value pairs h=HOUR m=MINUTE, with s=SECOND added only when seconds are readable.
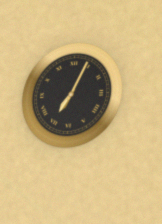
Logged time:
h=7 m=4
